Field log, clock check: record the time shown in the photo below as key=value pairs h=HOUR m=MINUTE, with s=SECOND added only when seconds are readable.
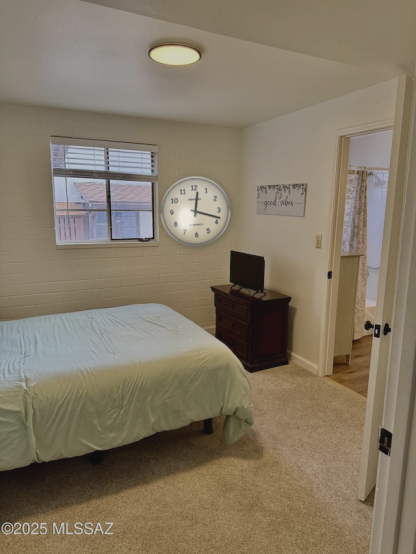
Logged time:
h=12 m=18
